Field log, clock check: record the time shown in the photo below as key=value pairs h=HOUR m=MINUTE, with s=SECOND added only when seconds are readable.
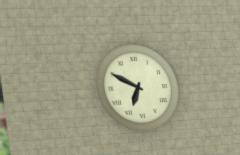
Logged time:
h=6 m=50
